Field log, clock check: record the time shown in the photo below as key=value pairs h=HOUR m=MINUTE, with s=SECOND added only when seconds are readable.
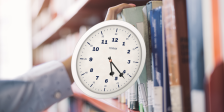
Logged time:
h=5 m=22
